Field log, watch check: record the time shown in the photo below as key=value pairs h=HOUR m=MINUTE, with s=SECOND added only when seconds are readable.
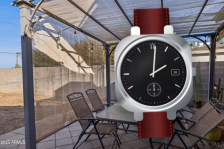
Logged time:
h=2 m=1
